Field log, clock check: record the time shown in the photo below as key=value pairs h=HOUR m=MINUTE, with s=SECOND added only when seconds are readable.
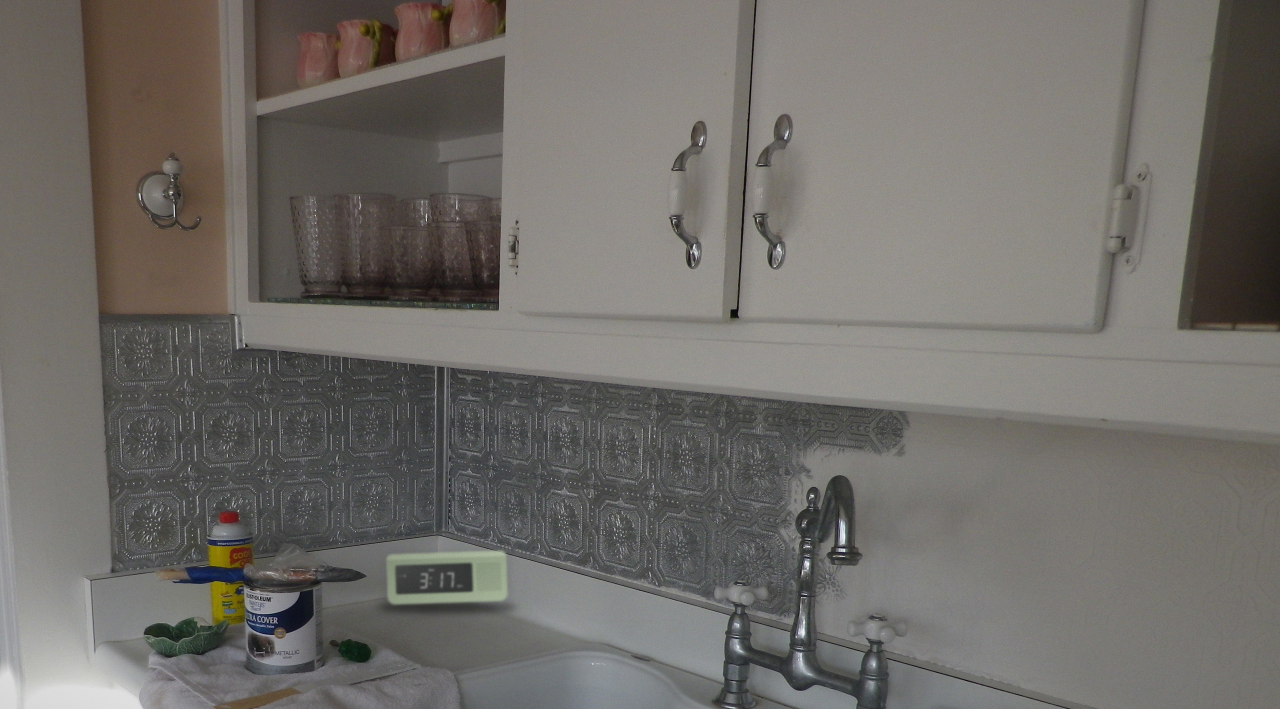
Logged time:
h=3 m=17
